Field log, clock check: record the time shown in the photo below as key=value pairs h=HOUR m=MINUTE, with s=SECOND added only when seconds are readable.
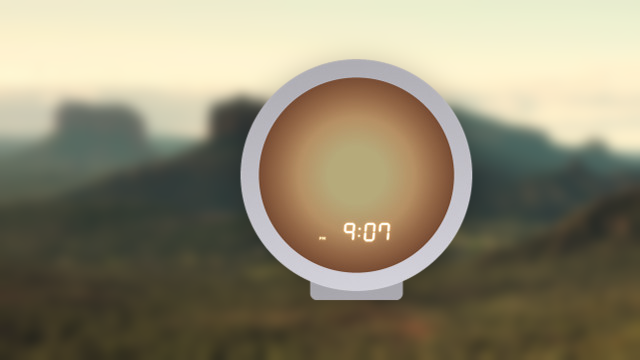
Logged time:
h=9 m=7
